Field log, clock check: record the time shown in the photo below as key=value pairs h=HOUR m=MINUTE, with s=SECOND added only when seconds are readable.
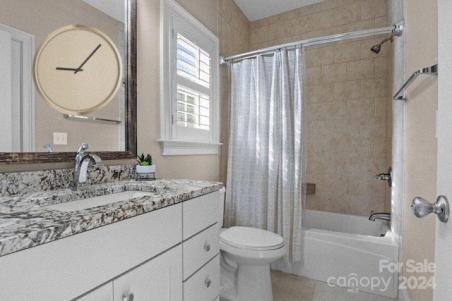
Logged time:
h=9 m=7
